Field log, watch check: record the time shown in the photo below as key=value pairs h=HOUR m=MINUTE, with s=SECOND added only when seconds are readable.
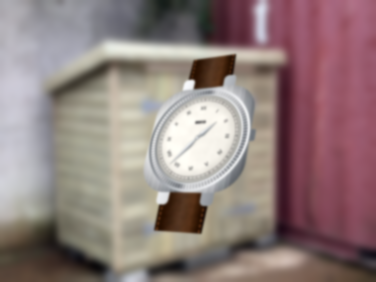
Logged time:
h=1 m=37
